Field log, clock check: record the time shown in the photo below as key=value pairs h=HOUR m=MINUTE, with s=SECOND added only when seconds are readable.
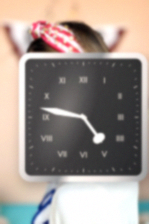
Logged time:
h=4 m=47
